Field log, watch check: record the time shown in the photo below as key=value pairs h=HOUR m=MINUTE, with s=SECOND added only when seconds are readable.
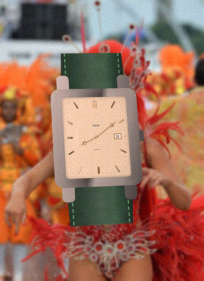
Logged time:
h=8 m=9
